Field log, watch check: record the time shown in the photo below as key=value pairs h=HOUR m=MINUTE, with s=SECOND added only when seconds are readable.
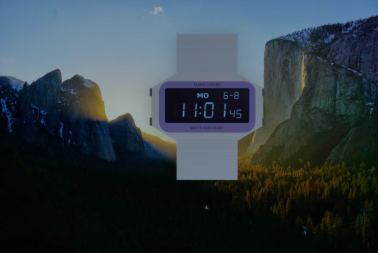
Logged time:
h=11 m=1 s=45
